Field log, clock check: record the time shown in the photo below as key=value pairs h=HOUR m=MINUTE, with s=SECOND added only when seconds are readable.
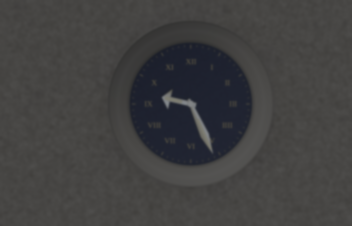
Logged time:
h=9 m=26
